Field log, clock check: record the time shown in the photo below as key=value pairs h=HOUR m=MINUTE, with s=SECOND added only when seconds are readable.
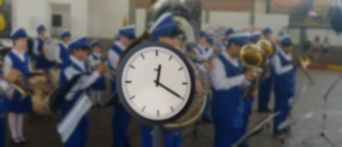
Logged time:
h=12 m=20
